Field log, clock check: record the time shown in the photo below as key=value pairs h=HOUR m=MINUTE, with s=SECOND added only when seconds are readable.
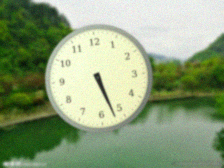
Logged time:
h=5 m=27
